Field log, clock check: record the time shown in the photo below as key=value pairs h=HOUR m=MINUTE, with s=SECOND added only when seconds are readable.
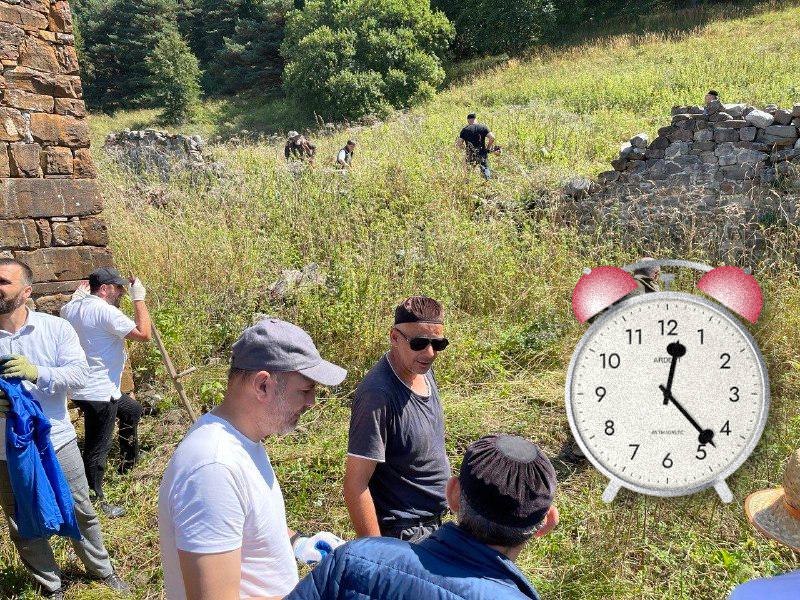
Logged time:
h=12 m=23
